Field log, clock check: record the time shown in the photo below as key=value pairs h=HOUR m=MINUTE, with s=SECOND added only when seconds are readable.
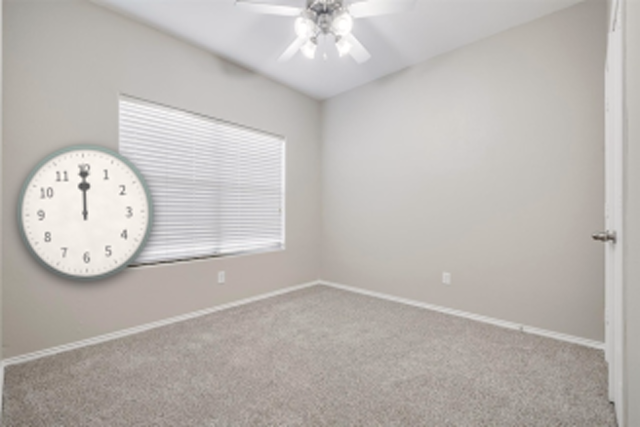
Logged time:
h=12 m=0
